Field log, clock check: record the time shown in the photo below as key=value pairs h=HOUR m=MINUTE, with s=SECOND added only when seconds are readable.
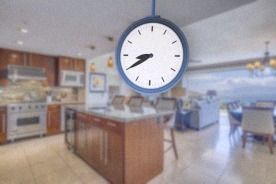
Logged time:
h=8 m=40
